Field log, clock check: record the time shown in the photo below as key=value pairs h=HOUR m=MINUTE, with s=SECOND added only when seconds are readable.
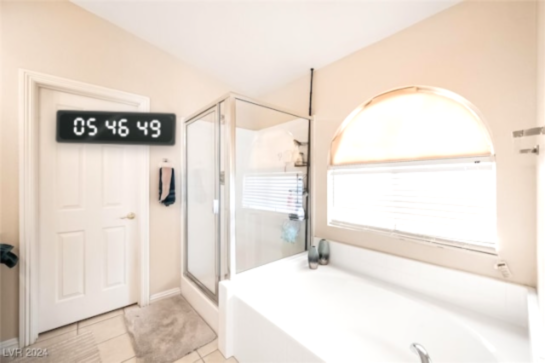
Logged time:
h=5 m=46 s=49
